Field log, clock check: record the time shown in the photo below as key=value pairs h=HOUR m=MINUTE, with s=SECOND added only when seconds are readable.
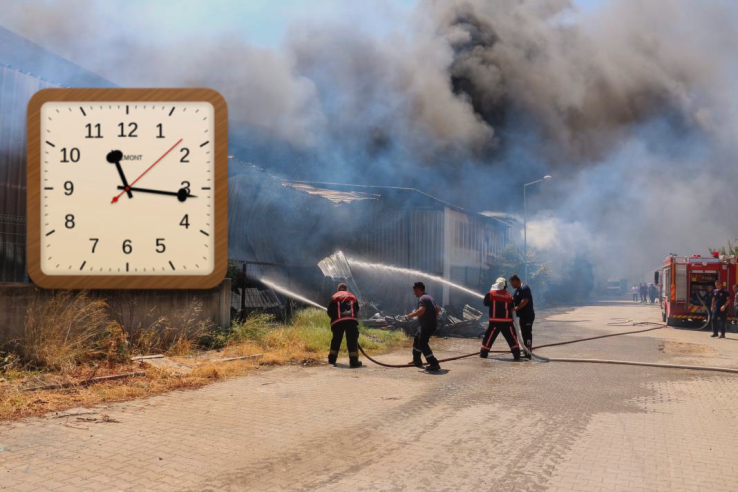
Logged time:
h=11 m=16 s=8
